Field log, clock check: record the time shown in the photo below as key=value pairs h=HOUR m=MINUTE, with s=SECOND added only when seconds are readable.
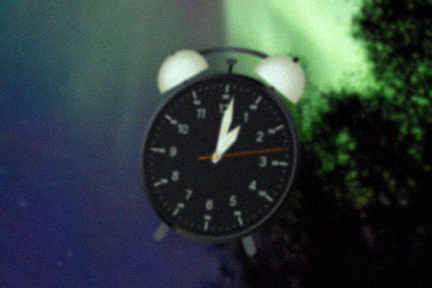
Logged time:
h=1 m=1 s=13
